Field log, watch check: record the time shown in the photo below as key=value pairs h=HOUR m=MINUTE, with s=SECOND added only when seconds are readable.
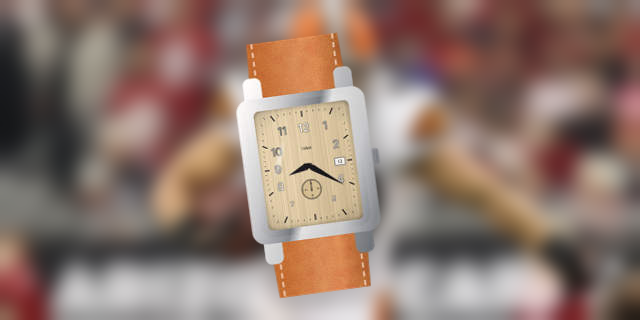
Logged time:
h=8 m=21
